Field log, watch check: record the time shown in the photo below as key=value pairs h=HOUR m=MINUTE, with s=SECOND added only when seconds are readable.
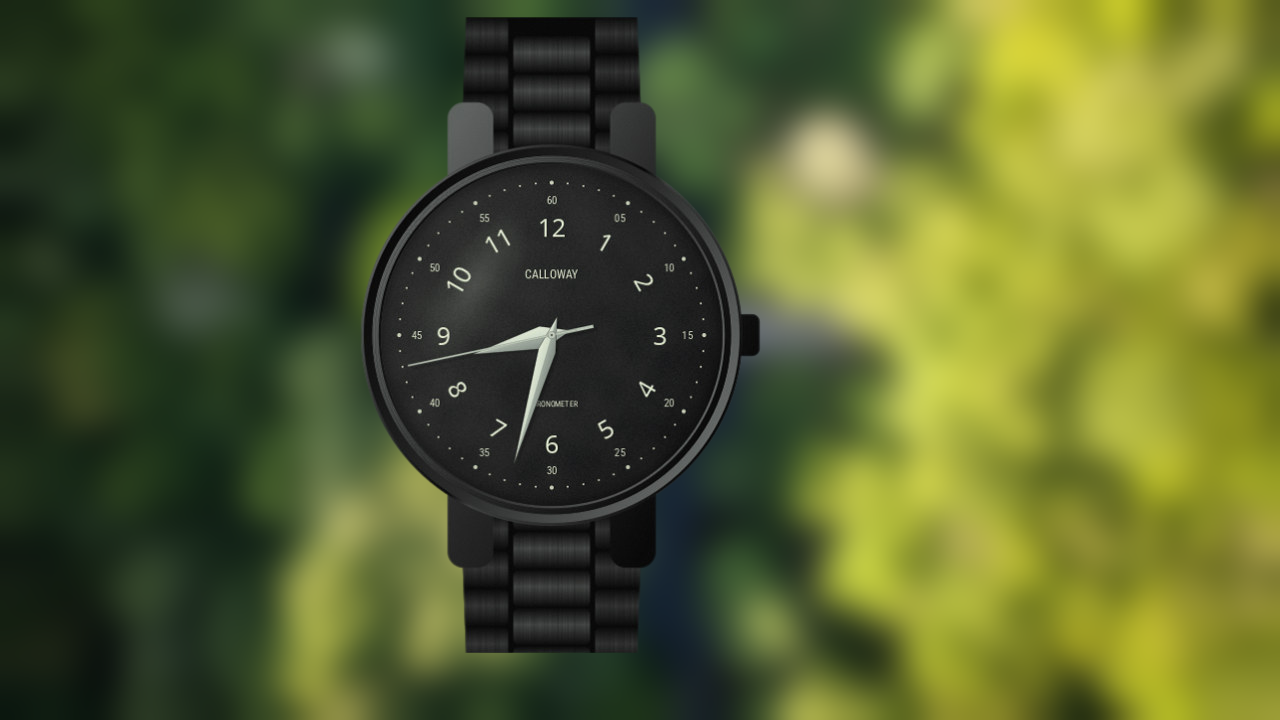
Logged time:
h=8 m=32 s=43
